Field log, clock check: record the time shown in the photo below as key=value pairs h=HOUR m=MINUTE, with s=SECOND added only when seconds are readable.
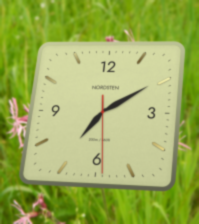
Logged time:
h=7 m=9 s=29
